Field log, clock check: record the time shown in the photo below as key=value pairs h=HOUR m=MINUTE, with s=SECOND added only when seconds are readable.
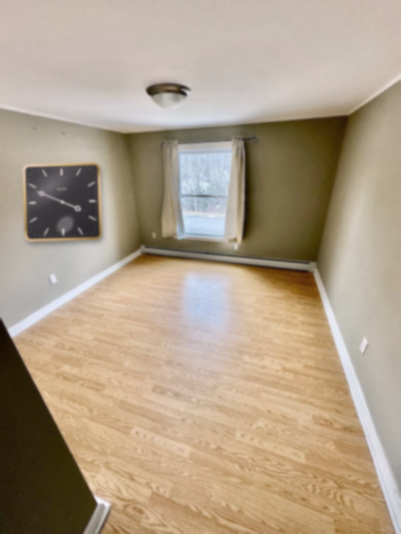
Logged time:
h=3 m=49
